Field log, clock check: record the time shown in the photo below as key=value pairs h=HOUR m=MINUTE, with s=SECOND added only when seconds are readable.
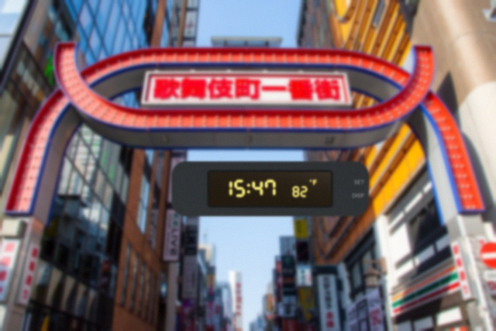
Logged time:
h=15 m=47
